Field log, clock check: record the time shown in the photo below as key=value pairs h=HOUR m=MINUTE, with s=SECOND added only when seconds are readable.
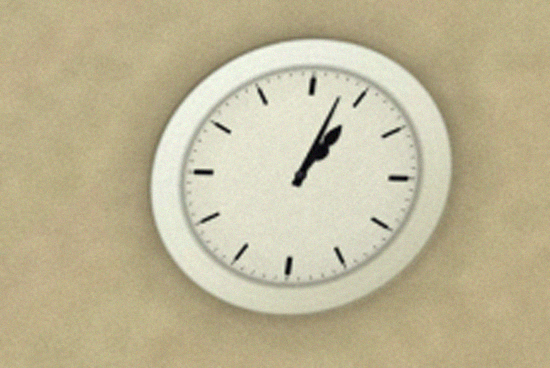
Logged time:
h=1 m=3
